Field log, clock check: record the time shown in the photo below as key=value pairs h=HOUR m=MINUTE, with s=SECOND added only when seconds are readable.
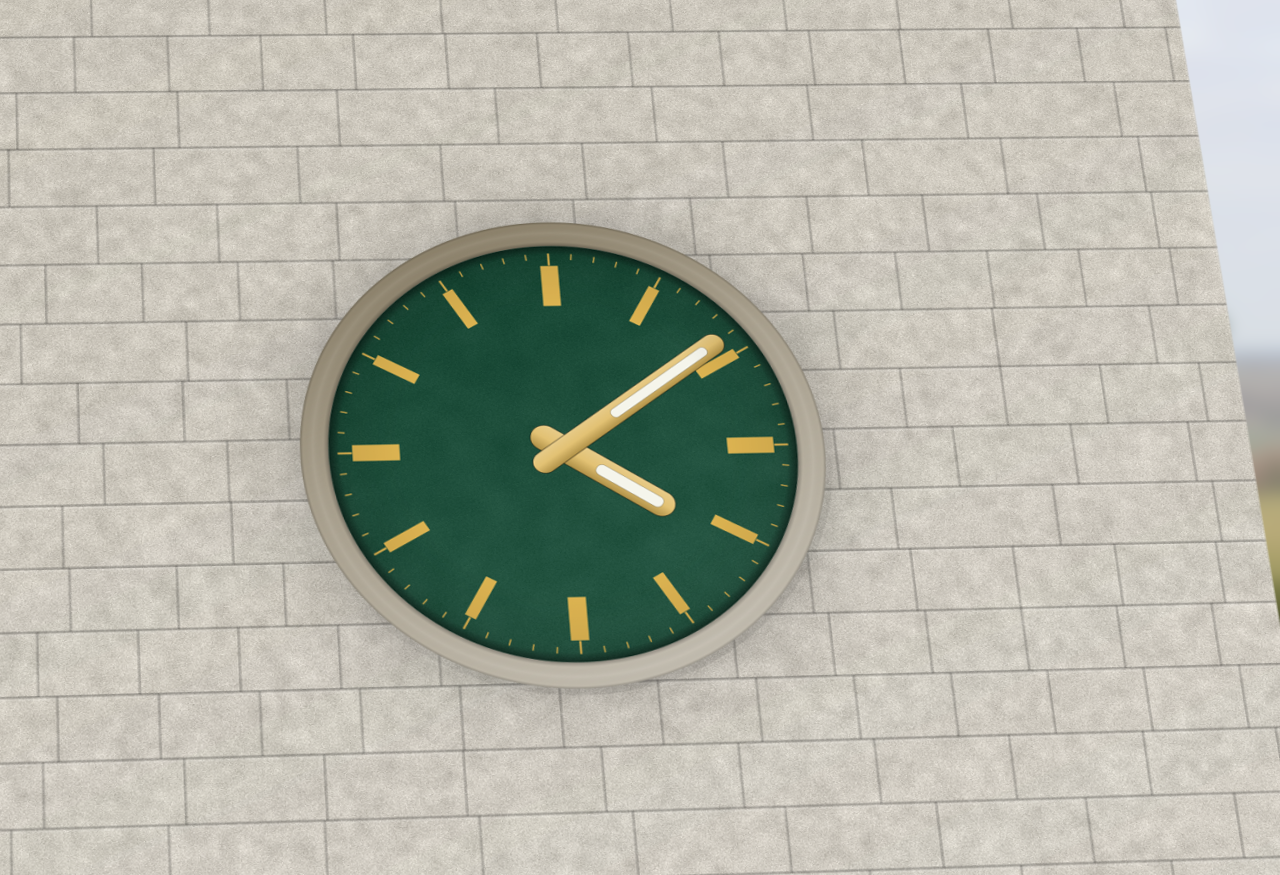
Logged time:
h=4 m=9
